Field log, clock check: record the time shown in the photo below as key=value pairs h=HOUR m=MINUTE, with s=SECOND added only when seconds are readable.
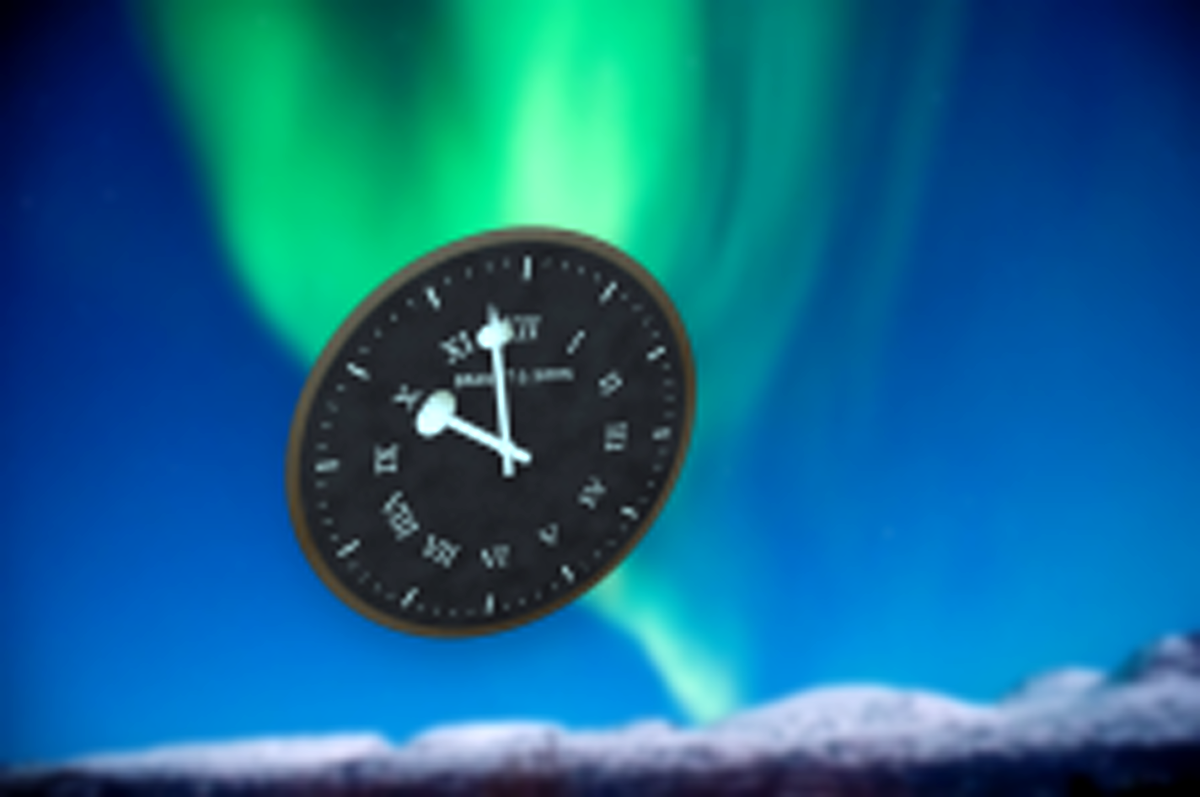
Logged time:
h=9 m=58
